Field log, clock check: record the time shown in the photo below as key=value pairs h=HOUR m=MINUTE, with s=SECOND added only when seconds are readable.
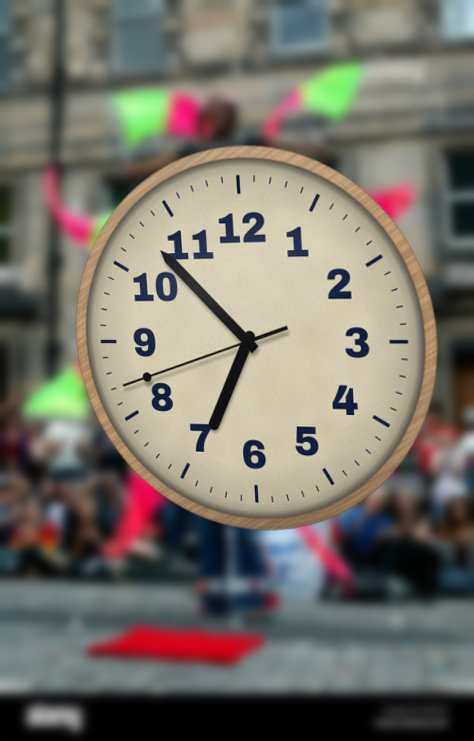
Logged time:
h=6 m=52 s=42
